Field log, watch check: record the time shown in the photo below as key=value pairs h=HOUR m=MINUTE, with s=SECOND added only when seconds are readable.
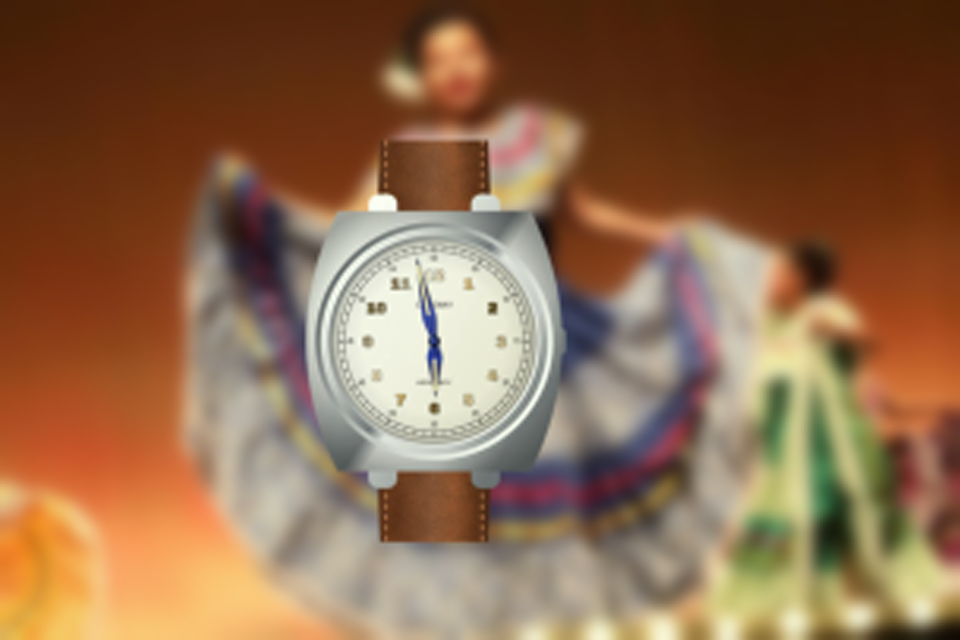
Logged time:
h=5 m=58
